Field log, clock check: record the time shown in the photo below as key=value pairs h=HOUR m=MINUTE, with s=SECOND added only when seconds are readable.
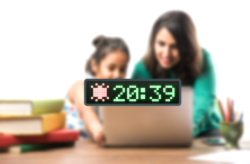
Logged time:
h=20 m=39
